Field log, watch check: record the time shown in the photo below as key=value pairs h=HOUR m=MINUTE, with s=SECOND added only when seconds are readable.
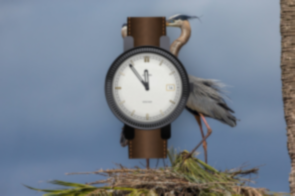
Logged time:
h=11 m=54
